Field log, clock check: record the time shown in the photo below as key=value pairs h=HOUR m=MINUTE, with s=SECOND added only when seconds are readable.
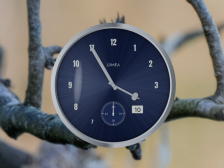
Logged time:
h=3 m=55
